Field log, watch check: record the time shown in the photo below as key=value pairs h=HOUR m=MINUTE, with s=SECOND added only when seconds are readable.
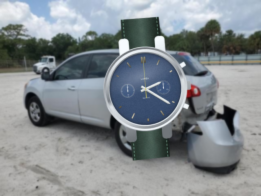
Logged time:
h=2 m=21
